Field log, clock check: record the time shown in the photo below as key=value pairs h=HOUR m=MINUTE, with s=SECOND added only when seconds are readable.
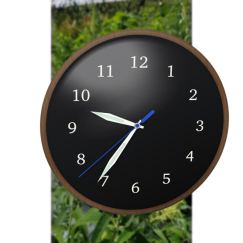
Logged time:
h=9 m=35 s=38
